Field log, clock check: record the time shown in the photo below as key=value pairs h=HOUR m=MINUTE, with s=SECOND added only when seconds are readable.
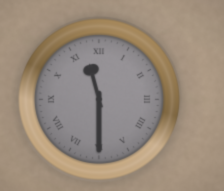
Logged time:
h=11 m=30
